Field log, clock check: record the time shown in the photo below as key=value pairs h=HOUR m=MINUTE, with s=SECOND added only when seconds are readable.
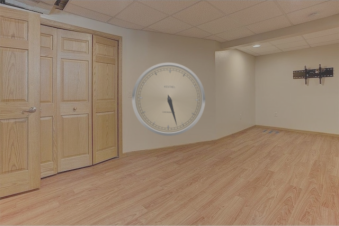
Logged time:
h=5 m=27
